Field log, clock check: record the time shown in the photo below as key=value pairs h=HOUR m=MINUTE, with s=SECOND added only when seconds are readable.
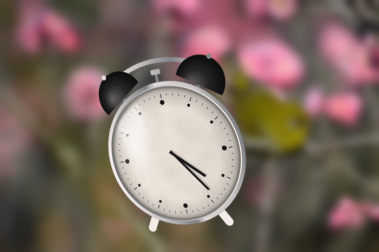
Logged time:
h=4 m=24
